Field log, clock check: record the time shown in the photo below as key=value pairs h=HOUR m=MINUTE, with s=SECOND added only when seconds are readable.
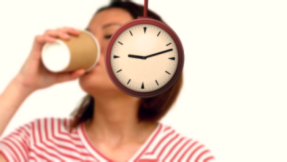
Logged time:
h=9 m=12
